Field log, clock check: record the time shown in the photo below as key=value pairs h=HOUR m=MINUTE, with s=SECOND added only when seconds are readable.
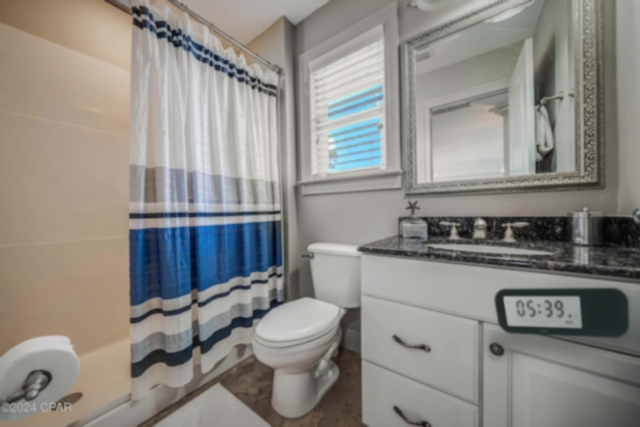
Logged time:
h=5 m=39
